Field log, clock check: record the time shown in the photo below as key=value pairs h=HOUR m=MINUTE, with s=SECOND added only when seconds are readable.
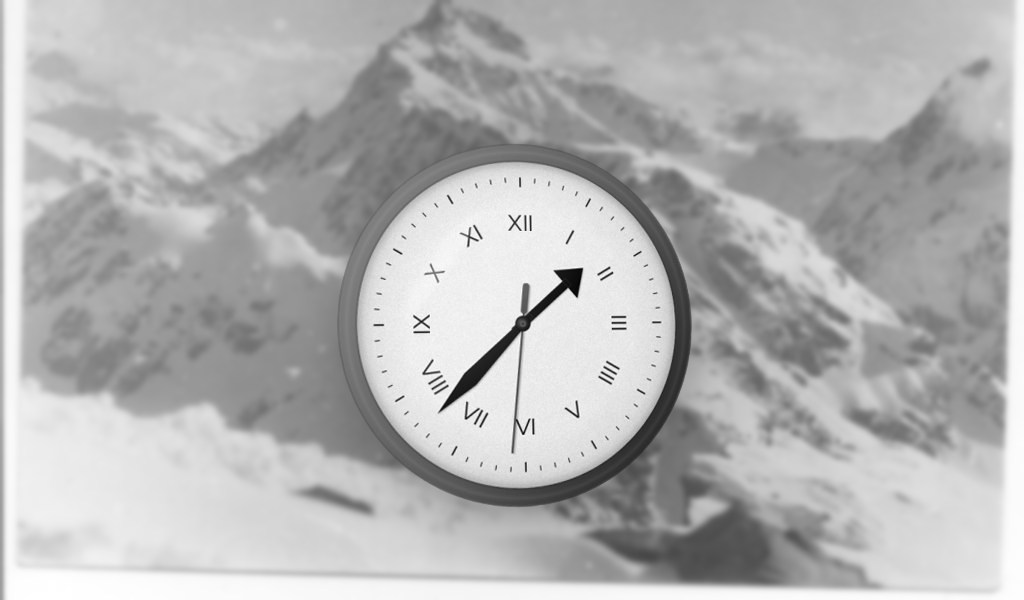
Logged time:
h=1 m=37 s=31
